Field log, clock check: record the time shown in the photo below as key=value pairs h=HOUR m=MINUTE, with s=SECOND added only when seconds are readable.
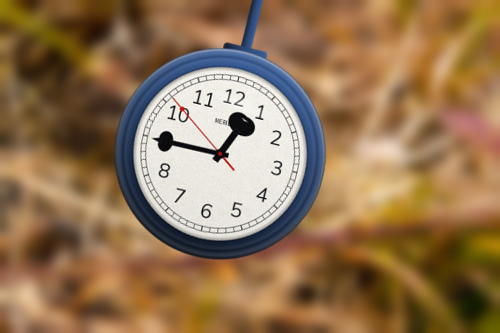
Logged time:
h=12 m=44 s=51
